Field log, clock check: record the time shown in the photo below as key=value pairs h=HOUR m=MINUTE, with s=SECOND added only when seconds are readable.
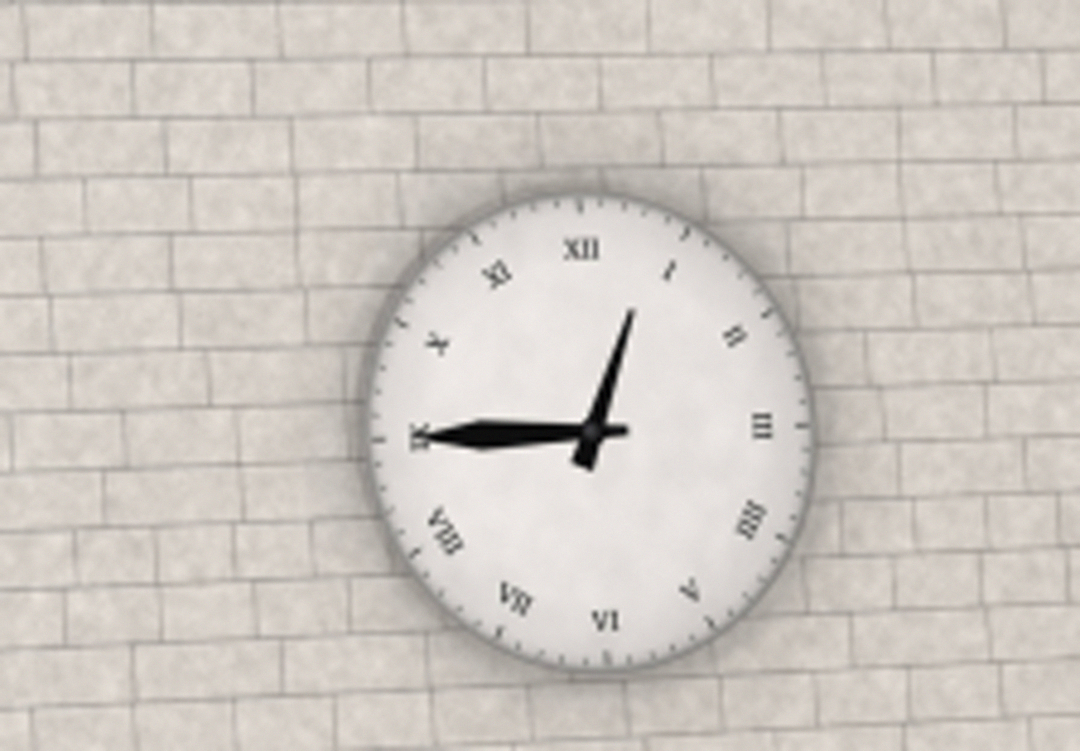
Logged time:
h=12 m=45
